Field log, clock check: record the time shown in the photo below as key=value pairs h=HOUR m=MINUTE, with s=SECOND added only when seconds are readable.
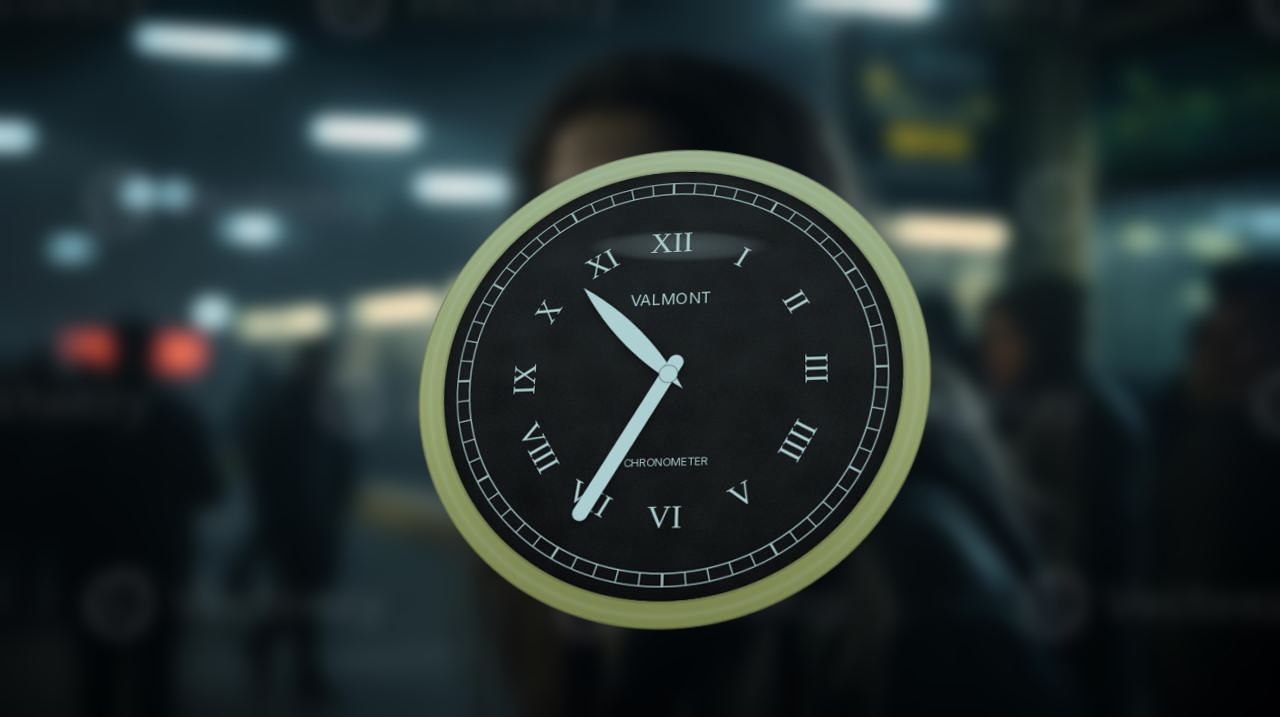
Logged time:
h=10 m=35
